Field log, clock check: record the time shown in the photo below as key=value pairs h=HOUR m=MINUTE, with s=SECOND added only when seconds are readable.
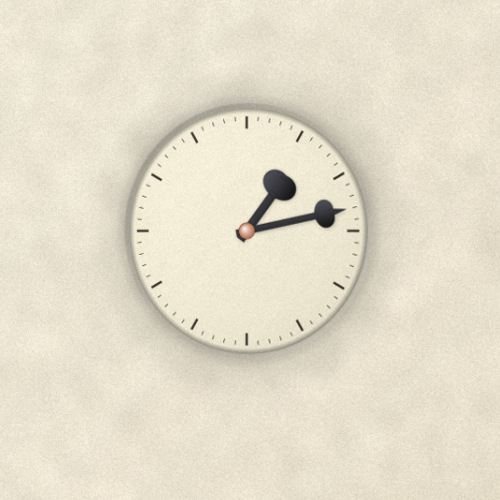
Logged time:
h=1 m=13
